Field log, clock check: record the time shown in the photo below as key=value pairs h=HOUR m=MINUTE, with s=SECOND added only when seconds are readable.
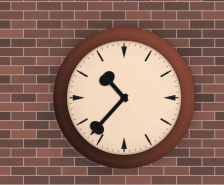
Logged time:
h=10 m=37
